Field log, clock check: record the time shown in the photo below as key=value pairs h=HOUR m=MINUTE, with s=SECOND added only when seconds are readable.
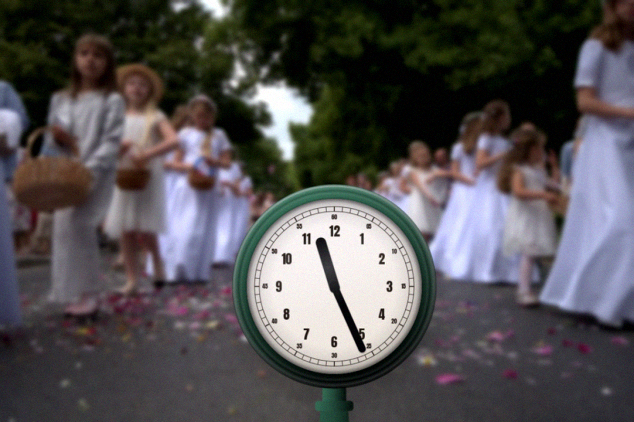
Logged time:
h=11 m=26
